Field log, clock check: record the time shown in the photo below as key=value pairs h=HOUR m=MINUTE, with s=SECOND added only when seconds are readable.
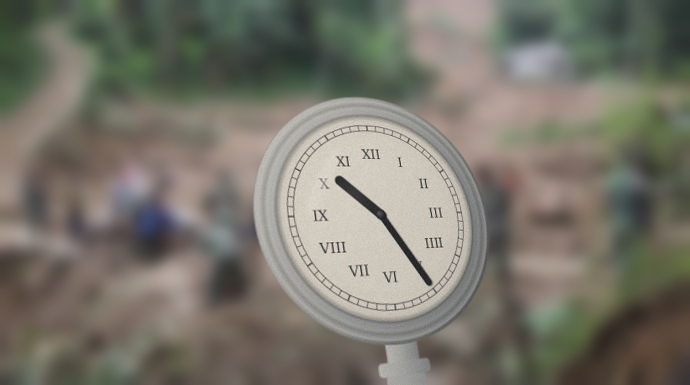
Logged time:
h=10 m=25
